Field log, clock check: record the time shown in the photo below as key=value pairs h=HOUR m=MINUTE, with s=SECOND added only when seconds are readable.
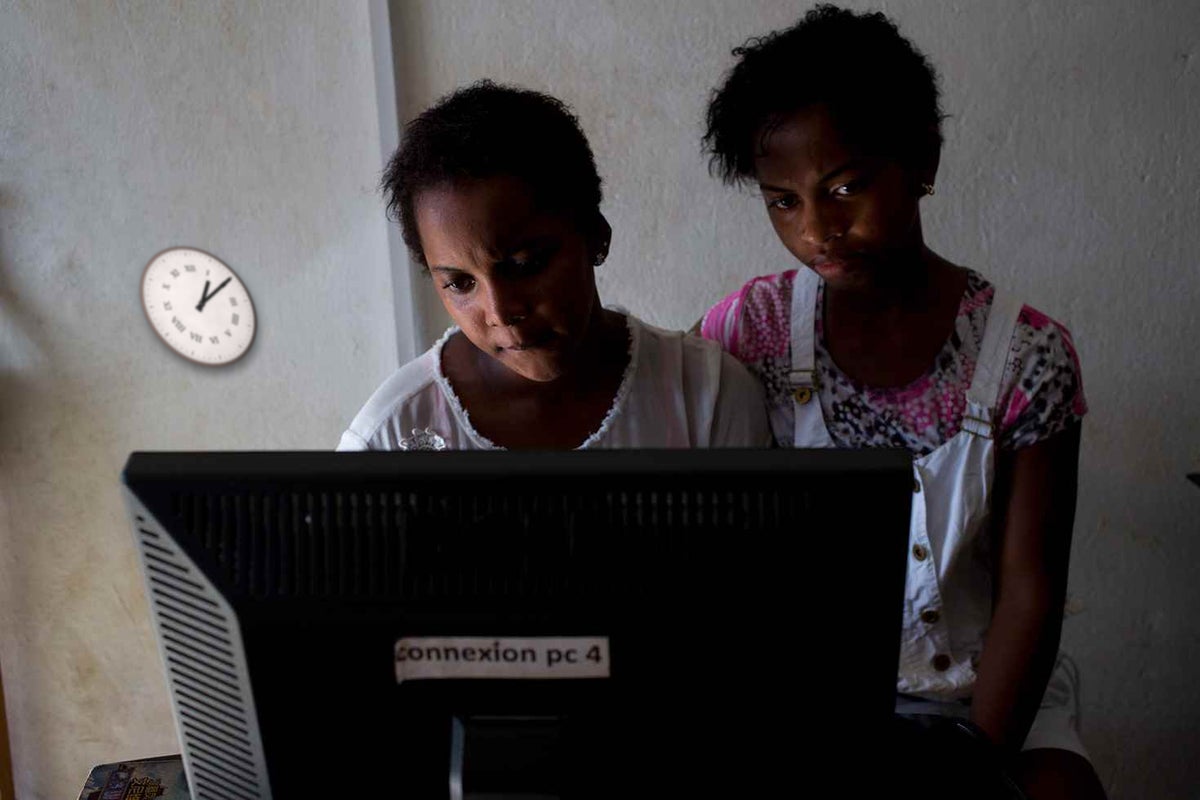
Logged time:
h=1 m=10
